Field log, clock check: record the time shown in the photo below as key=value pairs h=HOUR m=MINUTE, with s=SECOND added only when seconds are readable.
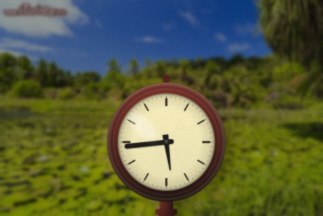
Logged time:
h=5 m=44
